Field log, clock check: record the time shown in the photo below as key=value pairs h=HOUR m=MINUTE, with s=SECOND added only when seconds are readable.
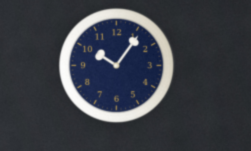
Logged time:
h=10 m=6
